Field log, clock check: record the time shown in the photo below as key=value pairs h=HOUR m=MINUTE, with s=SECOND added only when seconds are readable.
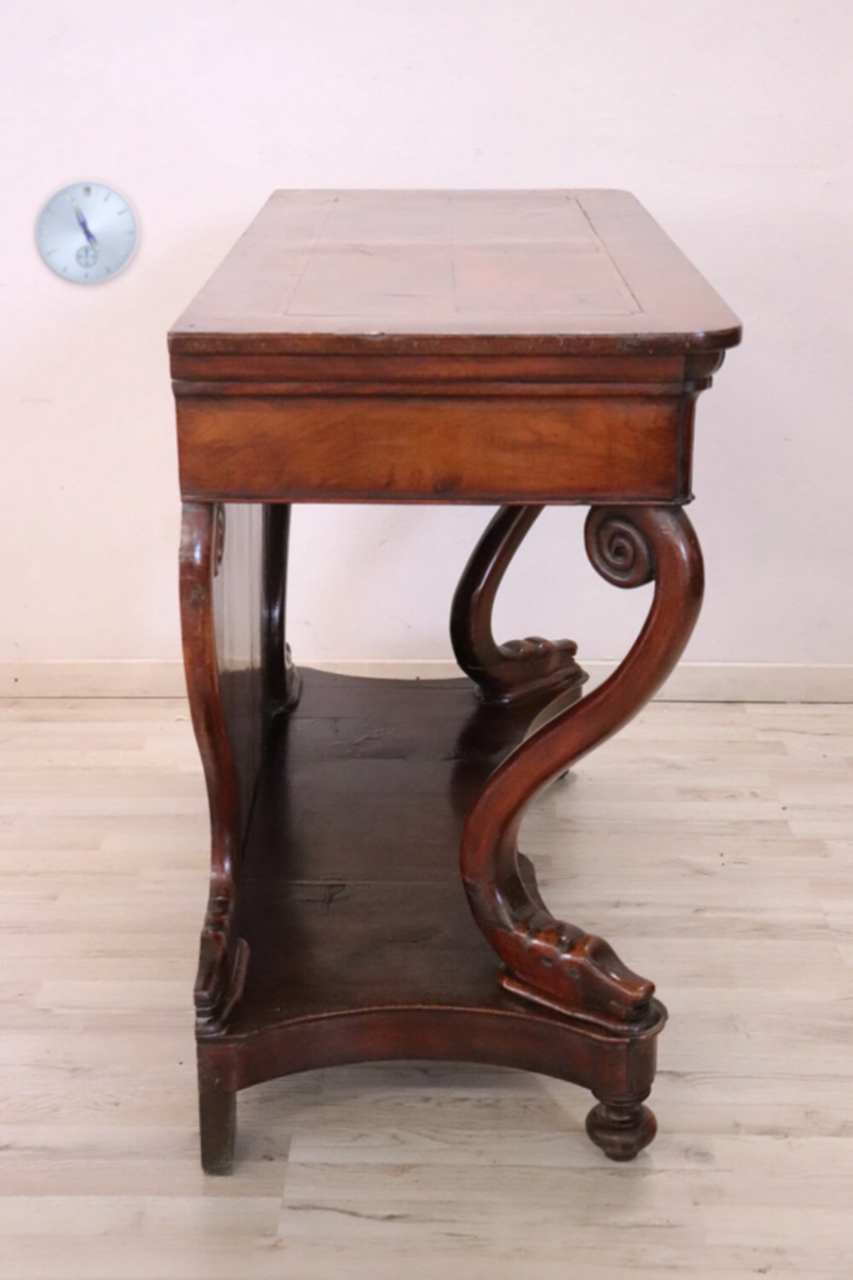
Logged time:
h=4 m=56
